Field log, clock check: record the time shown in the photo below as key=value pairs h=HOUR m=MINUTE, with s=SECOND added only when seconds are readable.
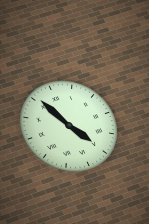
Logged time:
h=4 m=56
